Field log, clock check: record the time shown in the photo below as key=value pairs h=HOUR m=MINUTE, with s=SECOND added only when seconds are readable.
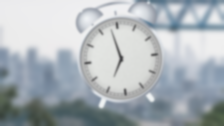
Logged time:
h=6 m=58
